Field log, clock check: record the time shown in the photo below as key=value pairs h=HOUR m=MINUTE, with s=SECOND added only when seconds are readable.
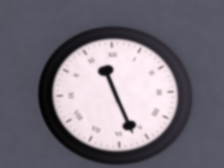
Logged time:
h=11 m=27
